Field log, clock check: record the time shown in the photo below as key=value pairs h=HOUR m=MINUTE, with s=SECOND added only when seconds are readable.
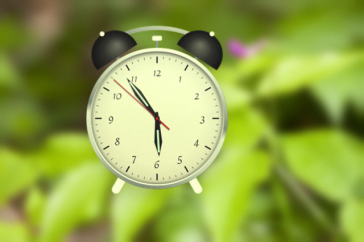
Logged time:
h=5 m=53 s=52
